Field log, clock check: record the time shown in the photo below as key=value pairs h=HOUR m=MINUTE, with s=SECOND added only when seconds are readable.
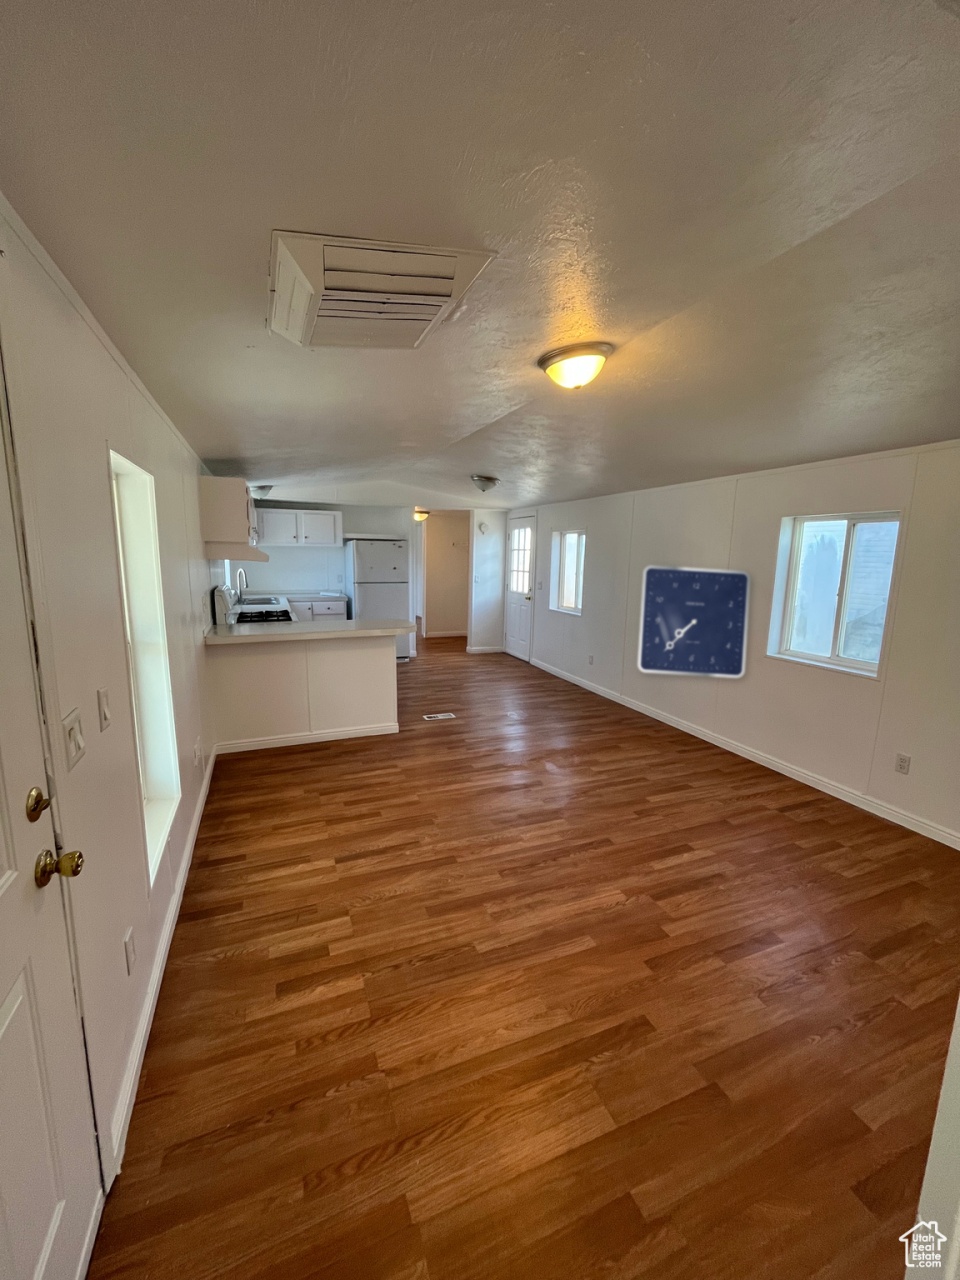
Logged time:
h=7 m=37
